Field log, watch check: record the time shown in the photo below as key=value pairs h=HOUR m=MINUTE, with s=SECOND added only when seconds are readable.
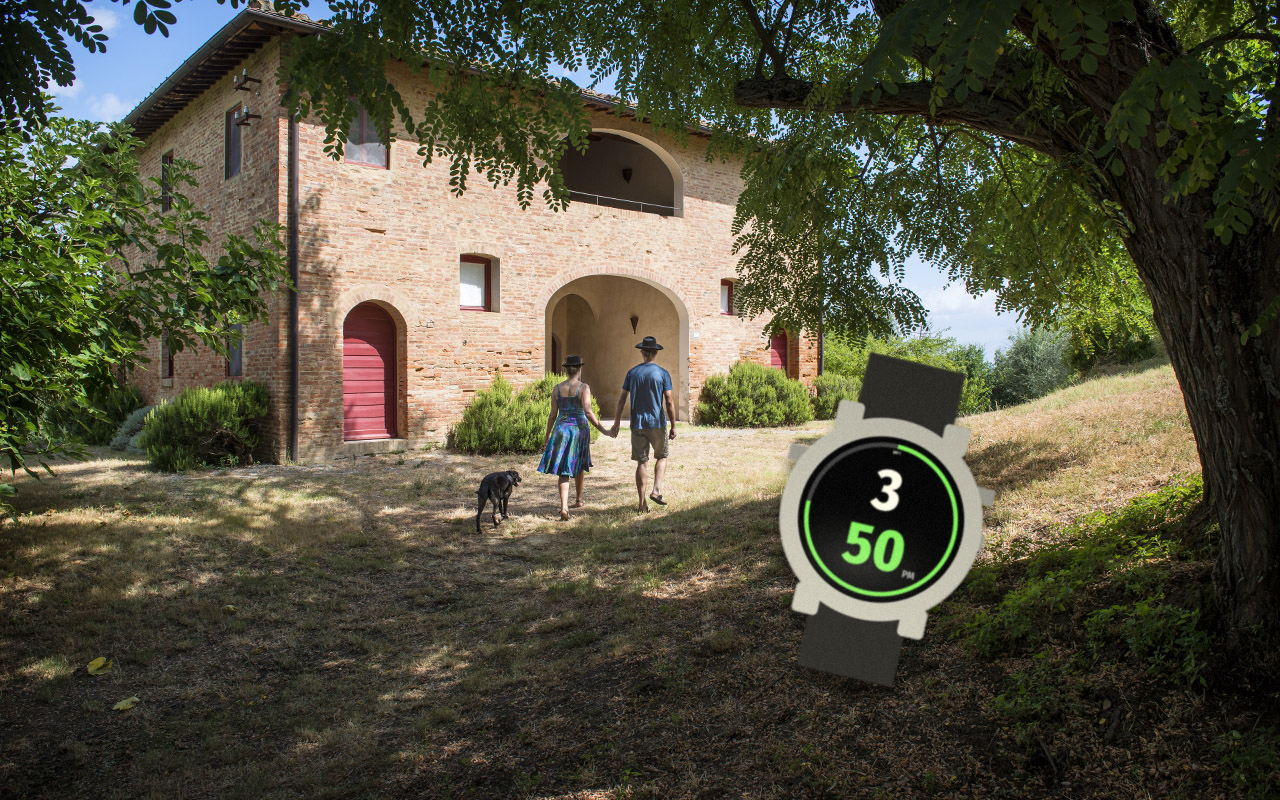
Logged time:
h=3 m=50
